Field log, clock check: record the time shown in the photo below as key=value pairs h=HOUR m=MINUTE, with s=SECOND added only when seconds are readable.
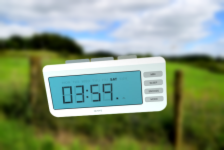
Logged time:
h=3 m=59
